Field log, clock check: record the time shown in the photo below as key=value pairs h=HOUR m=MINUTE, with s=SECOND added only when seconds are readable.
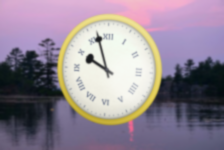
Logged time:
h=9 m=57
